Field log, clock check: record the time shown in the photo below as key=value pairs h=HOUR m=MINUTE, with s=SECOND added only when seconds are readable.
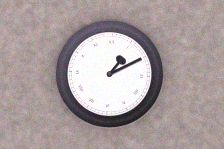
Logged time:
h=1 m=10
